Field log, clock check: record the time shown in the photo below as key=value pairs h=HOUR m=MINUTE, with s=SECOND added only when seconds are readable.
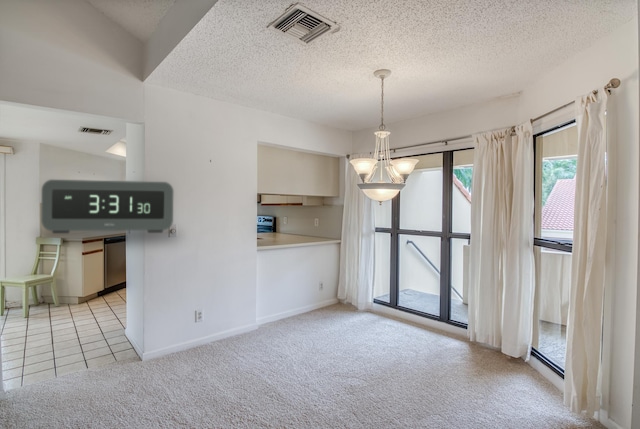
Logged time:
h=3 m=31 s=30
